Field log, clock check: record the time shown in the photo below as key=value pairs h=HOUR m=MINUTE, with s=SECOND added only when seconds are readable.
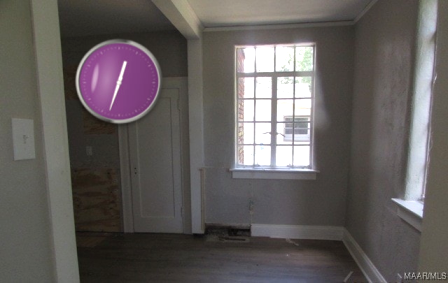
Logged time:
h=12 m=33
